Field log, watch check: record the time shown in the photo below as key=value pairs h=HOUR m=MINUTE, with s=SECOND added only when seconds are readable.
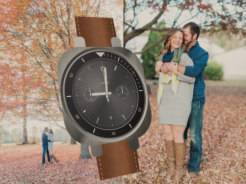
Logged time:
h=9 m=1
